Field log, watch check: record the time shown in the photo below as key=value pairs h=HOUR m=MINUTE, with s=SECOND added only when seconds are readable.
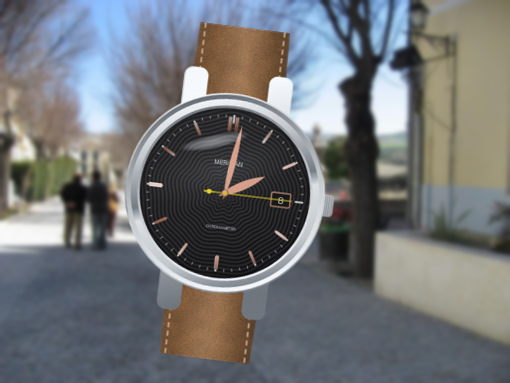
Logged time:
h=2 m=1 s=15
